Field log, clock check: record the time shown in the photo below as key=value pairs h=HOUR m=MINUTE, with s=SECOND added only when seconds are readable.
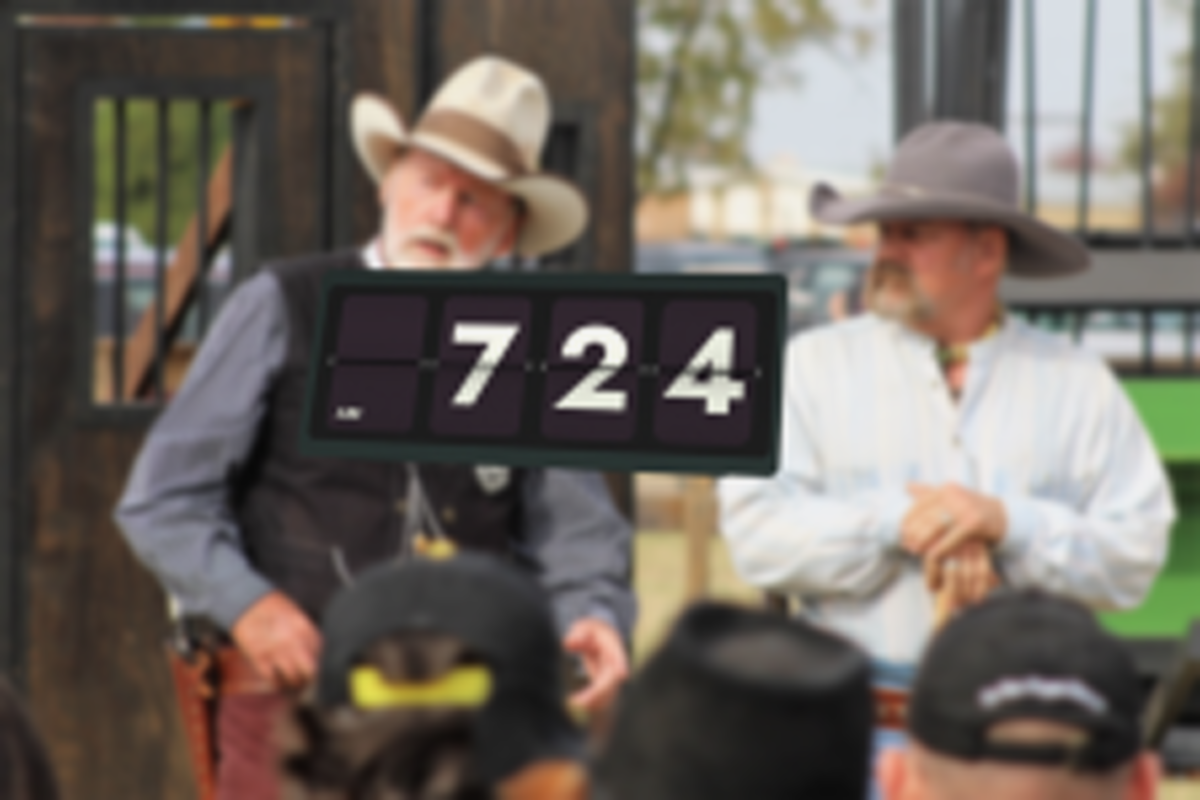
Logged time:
h=7 m=24
